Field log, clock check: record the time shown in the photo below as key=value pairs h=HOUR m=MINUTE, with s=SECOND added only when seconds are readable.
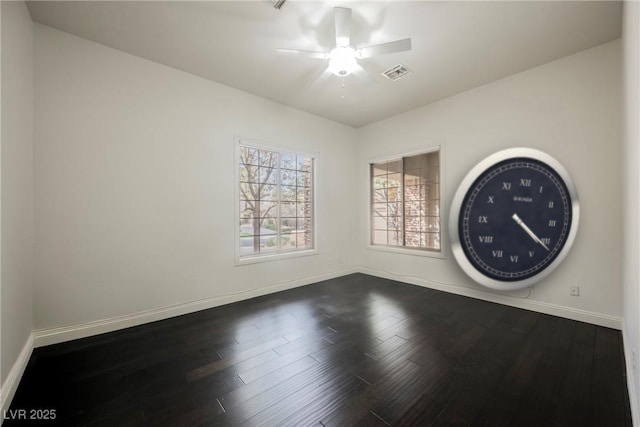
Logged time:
h=4 m=21
